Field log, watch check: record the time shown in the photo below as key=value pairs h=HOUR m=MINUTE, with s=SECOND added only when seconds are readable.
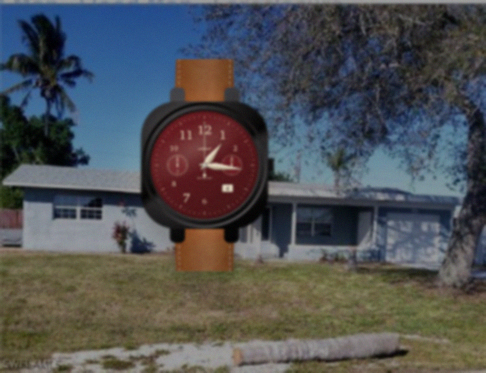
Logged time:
h=1 m=16
